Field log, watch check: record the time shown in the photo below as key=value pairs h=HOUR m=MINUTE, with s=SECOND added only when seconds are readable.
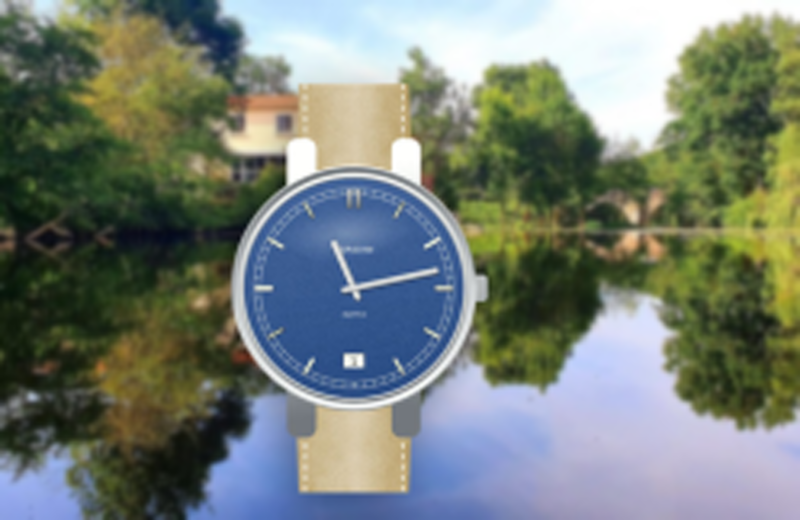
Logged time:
h=11 m=13
